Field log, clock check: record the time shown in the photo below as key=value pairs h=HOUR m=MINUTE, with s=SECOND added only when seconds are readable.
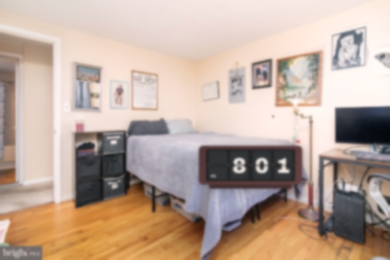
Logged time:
h=8 m=1
